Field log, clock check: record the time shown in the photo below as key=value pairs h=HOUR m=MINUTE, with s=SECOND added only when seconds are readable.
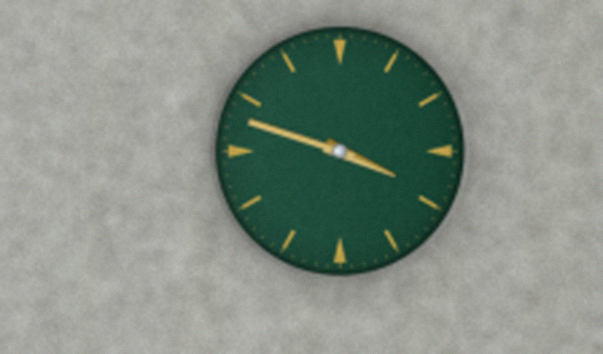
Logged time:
h=3 m=48
